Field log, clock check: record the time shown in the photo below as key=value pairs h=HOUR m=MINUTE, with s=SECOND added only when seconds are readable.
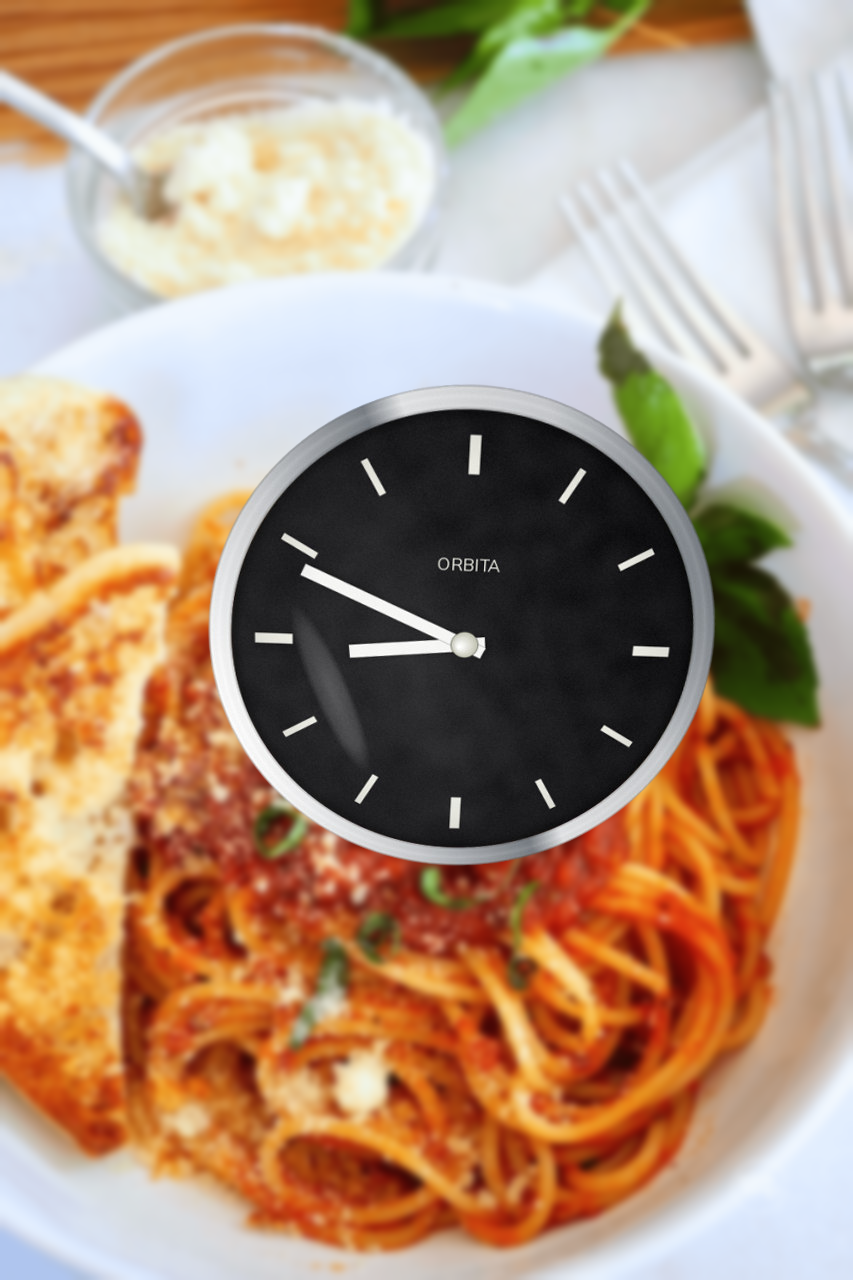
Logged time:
h=8 m=49
